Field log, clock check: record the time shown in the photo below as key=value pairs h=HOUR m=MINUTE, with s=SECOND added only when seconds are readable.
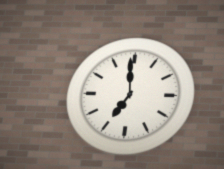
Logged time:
h=6 m=59
